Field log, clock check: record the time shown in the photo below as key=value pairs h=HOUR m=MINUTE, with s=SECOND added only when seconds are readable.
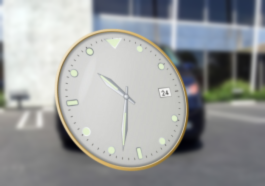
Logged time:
h=10 m=33
